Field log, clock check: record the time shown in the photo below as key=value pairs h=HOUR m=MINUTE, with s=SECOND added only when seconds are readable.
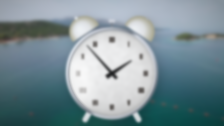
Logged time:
h=1 m=53
